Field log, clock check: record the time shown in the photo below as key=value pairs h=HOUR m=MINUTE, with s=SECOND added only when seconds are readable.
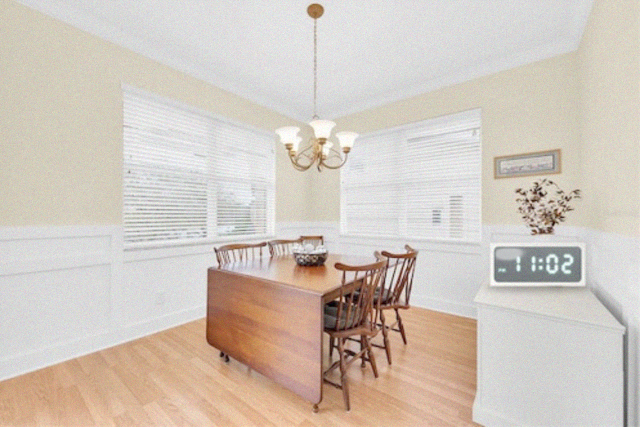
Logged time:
h=11 m=2
